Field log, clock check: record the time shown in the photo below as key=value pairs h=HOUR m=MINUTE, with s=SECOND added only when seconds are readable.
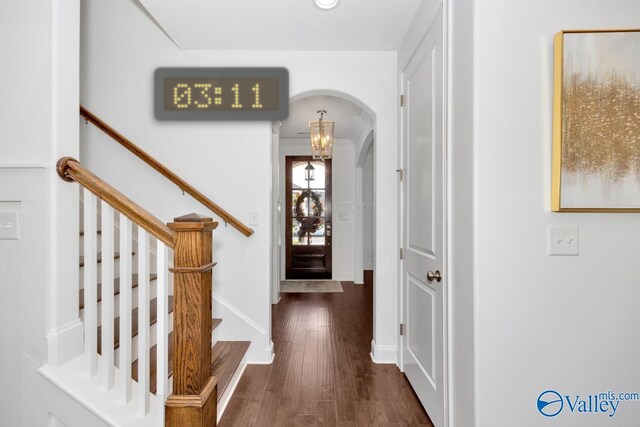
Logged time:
h=3 m=11
